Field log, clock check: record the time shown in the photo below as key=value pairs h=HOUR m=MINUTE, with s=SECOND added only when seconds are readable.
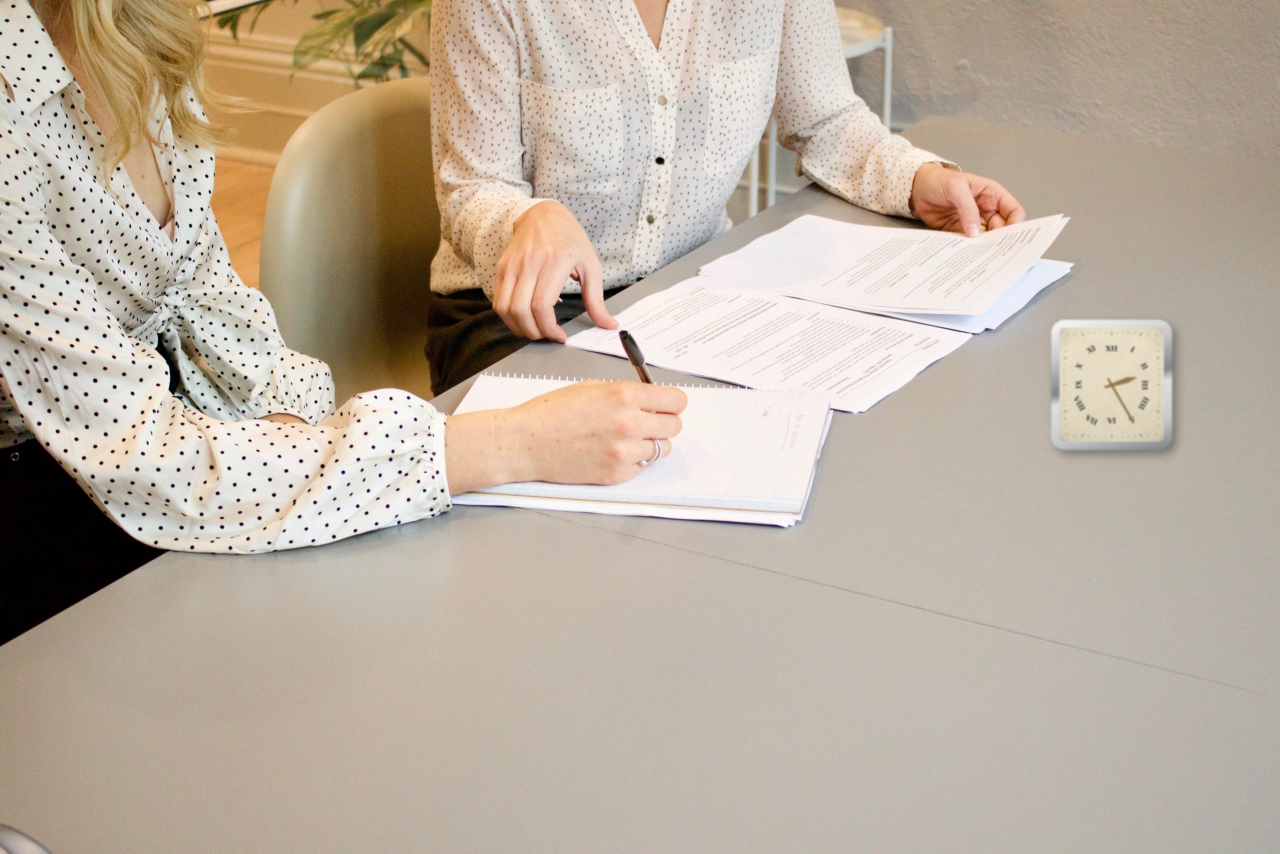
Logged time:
h=2 m=25
